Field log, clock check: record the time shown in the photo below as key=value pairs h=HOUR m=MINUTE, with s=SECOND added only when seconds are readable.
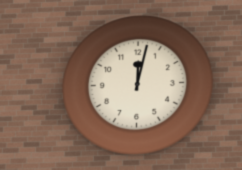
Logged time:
h=12 m=2
